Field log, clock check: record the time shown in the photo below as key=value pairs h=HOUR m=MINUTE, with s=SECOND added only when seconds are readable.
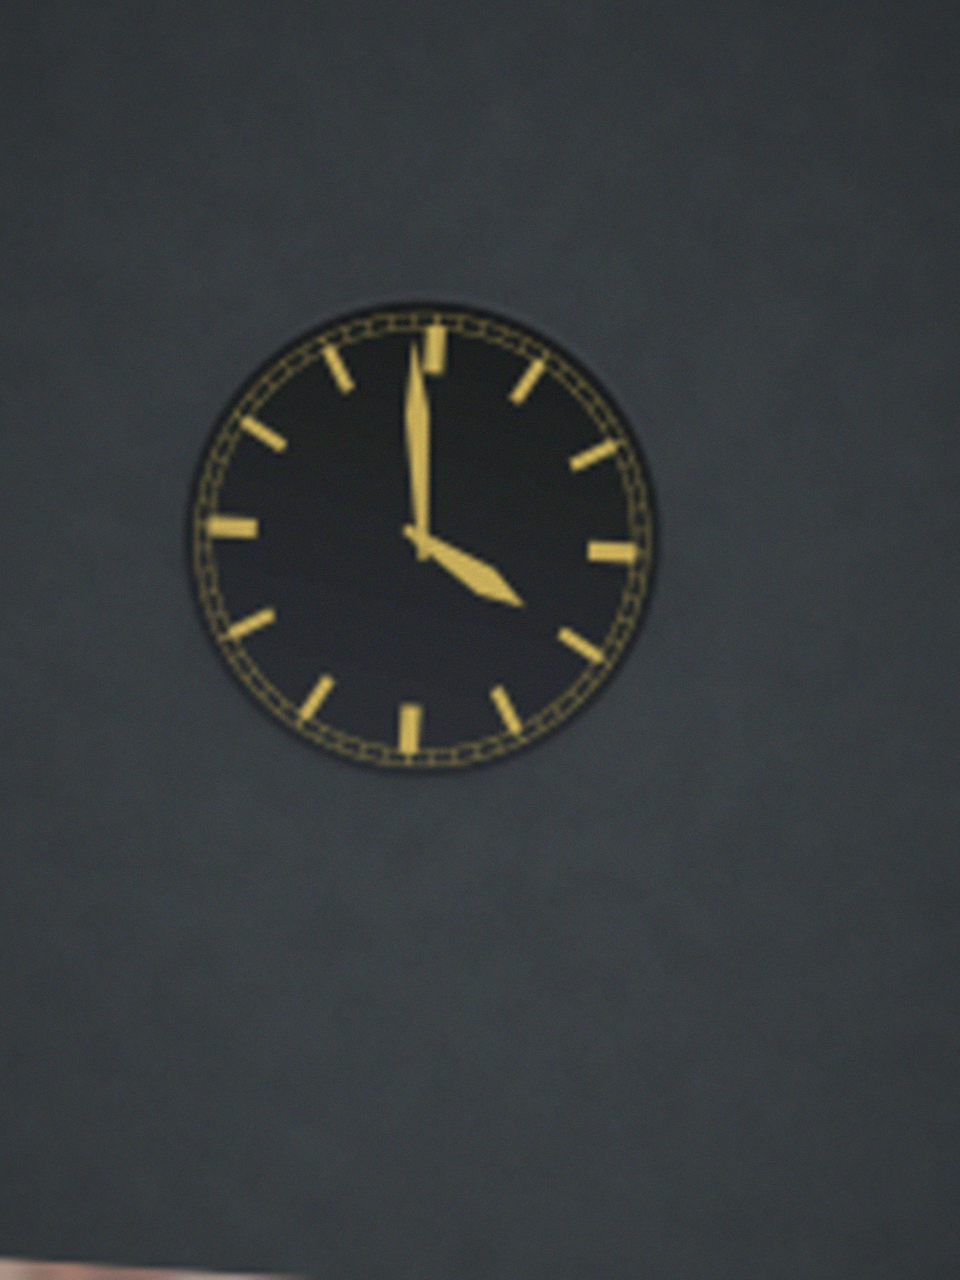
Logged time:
h=3 m=59
